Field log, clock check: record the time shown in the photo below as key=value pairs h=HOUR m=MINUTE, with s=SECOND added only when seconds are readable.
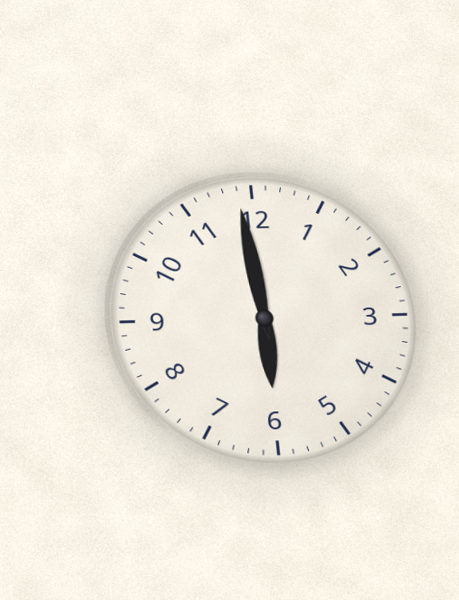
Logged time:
h=5 m=59
